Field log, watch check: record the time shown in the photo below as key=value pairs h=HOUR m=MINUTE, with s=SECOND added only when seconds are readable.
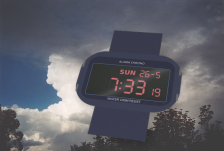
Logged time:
h=7 m=33 s=19
